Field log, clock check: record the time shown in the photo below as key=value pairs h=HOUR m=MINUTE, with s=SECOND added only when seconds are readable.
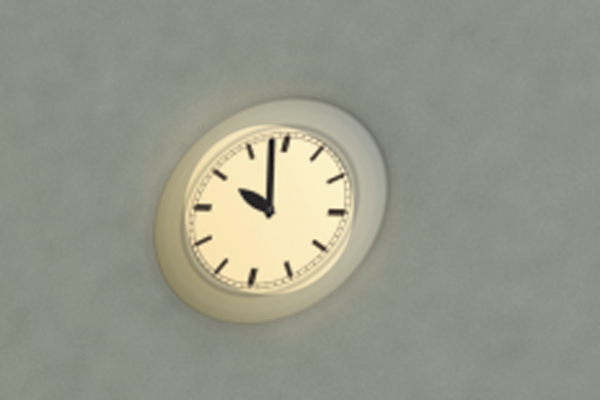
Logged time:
h=9 m=58
